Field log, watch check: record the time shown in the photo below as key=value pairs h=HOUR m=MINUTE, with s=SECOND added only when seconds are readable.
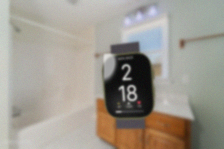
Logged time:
h=2 m=18
